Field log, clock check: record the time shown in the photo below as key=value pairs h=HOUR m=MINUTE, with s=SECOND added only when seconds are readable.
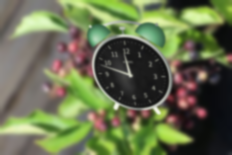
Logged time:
h=11 m=48
